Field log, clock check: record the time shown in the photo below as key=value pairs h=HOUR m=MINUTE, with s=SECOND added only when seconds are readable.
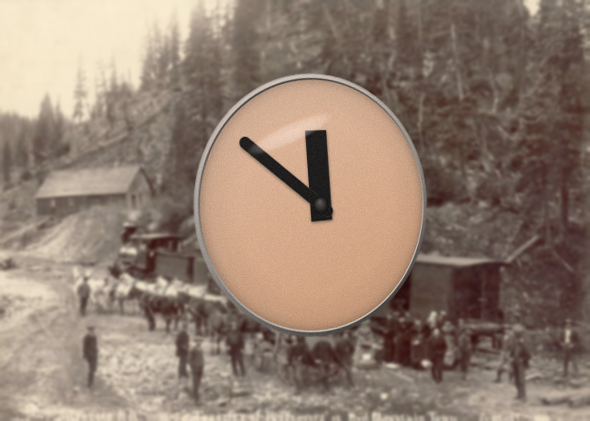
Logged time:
h=11 m=51
